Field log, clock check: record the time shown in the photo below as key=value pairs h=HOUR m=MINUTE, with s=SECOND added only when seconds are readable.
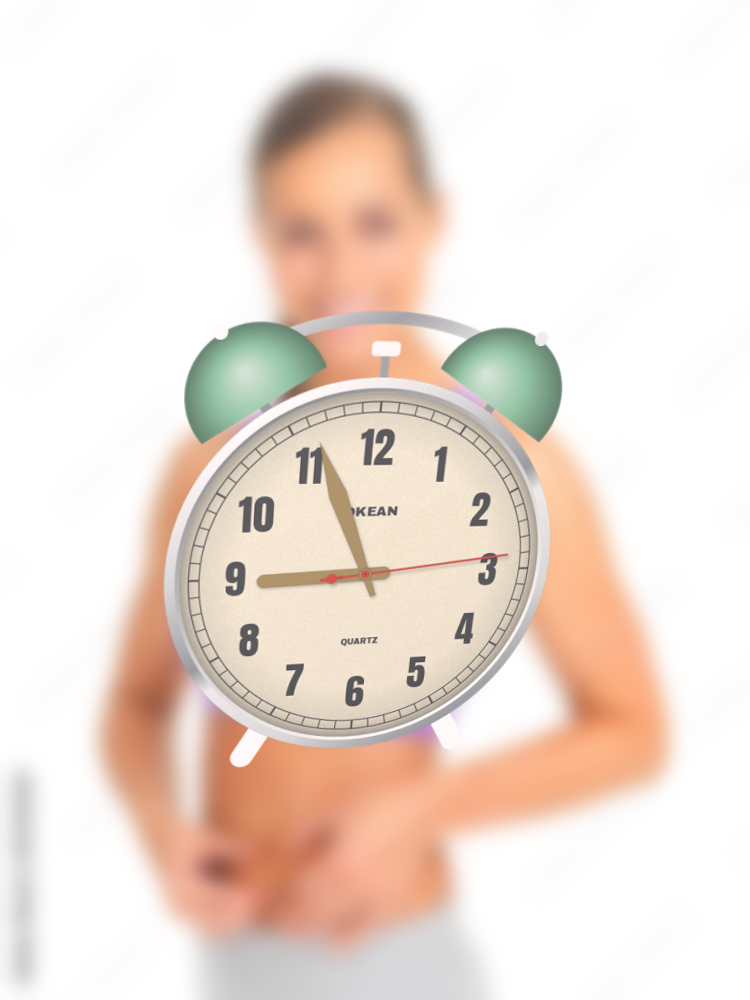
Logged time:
h=8 m=56 s=14
